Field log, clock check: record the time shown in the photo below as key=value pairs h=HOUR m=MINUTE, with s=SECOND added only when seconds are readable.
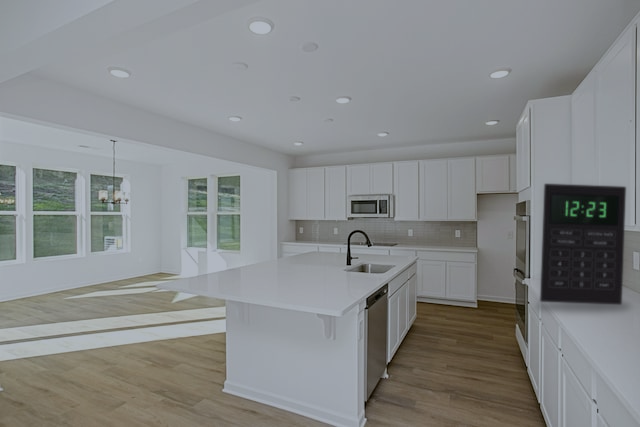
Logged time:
h=12 m=23
